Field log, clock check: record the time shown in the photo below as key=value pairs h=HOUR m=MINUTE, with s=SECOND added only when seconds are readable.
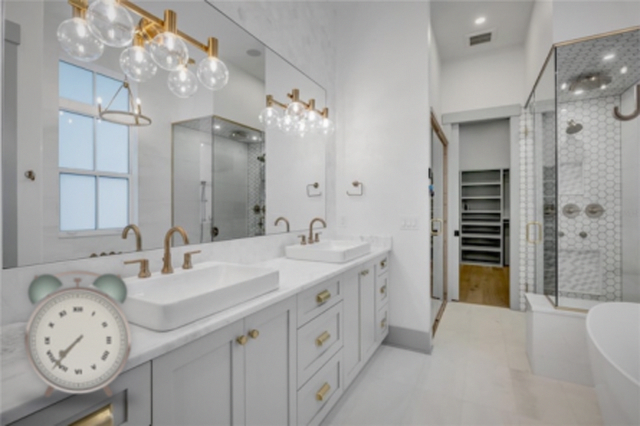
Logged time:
h=7 m=37
